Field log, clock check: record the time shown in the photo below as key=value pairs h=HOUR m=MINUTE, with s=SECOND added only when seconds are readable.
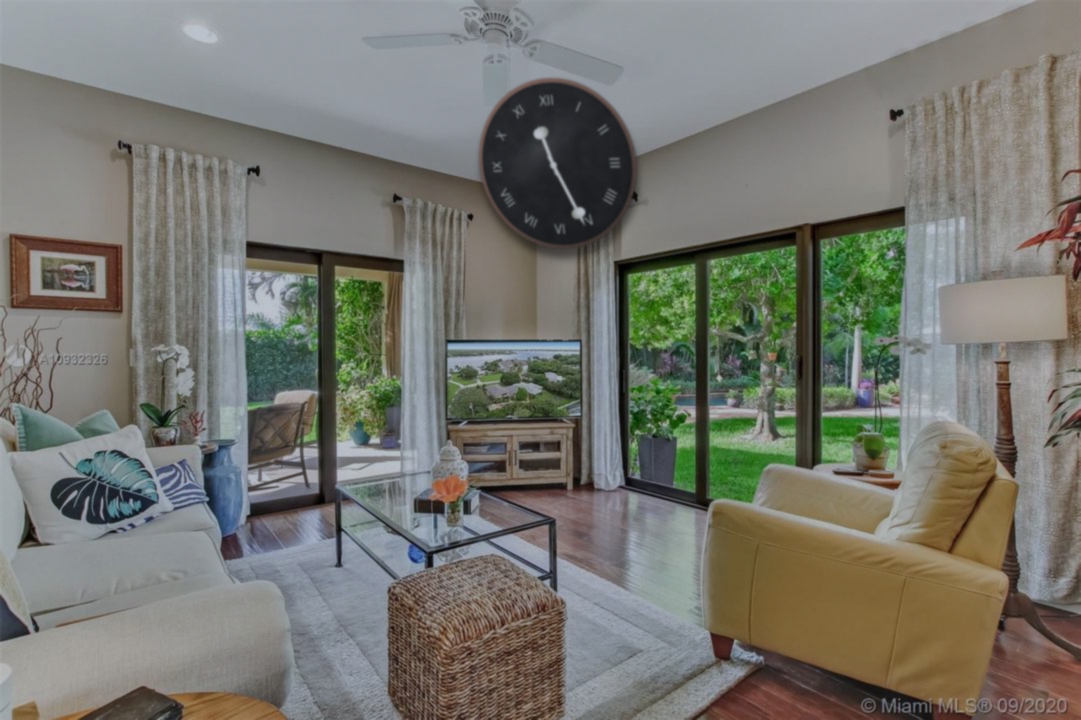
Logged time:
h=11 m=26
